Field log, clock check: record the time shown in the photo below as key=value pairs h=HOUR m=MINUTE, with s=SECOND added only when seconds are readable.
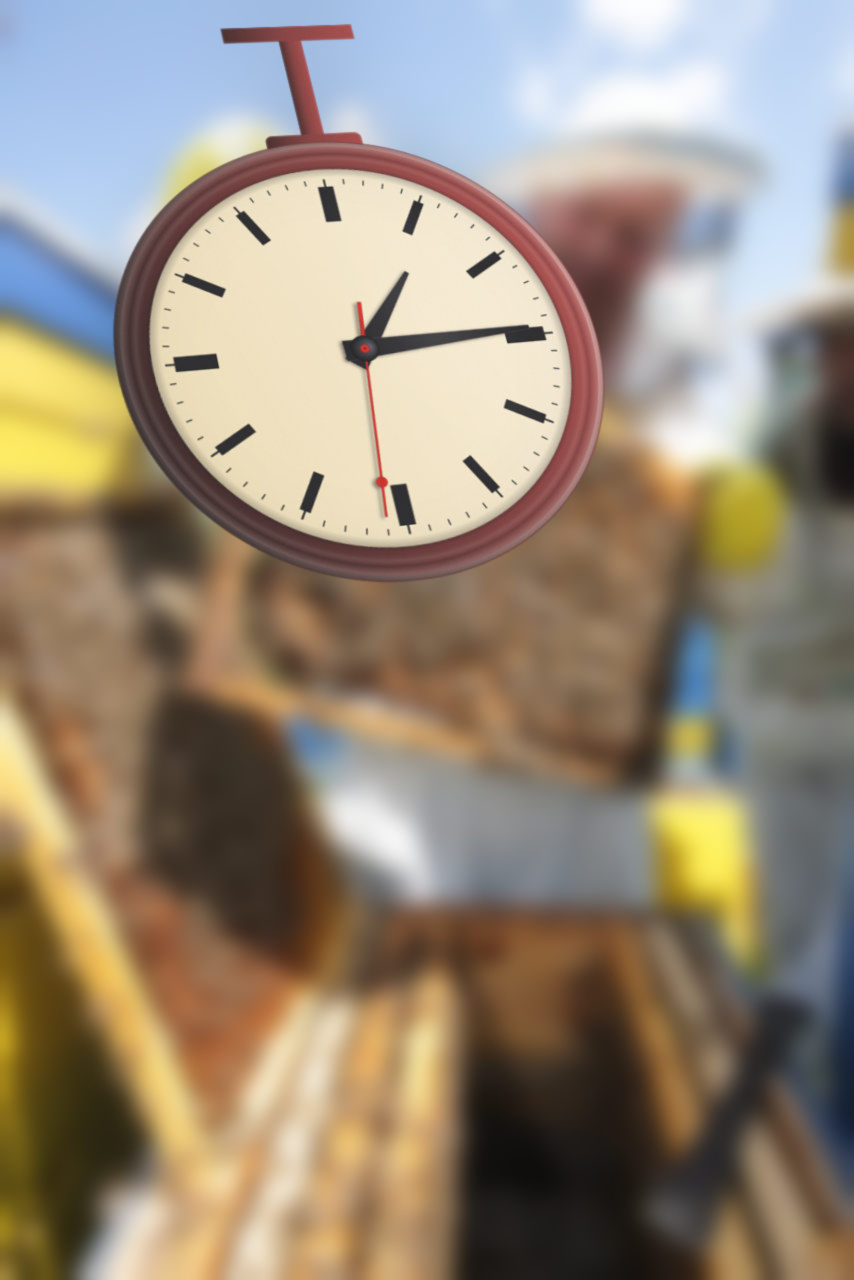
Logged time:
h=1 m=14 s=31
